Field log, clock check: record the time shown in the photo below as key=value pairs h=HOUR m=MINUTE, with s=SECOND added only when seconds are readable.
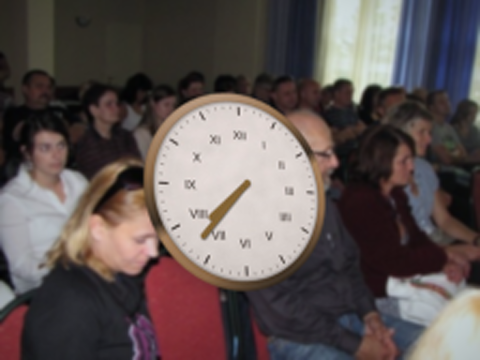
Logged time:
h=7 m=37
